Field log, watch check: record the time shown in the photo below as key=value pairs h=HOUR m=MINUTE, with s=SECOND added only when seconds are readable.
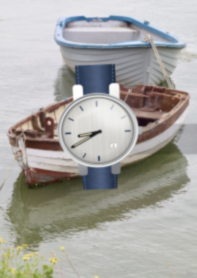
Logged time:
h=8 m=40
